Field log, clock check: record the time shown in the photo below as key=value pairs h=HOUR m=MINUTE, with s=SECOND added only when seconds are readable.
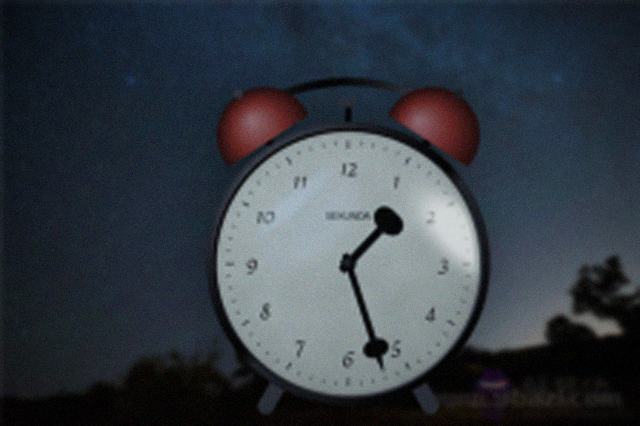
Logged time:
h=1 m=27
